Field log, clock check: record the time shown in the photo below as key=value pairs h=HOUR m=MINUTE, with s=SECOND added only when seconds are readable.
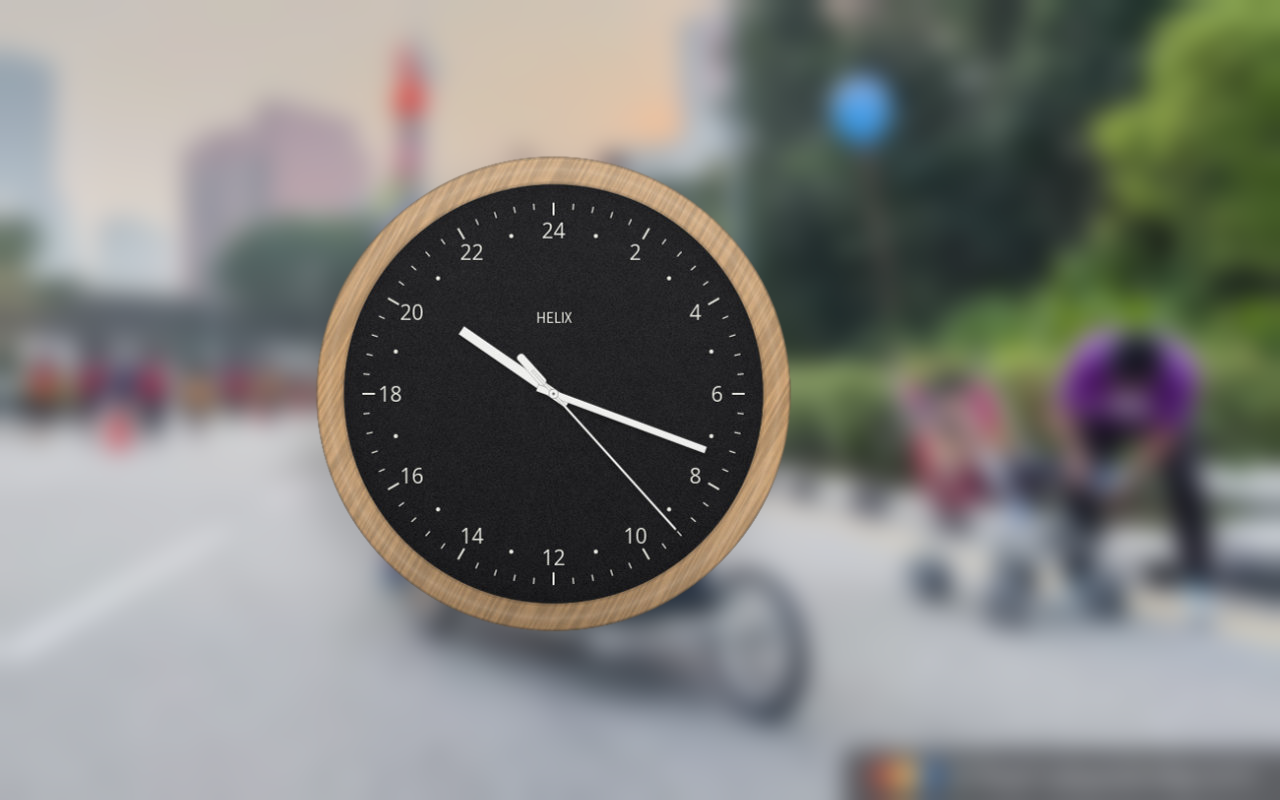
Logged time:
h=20 m=18 s=23
